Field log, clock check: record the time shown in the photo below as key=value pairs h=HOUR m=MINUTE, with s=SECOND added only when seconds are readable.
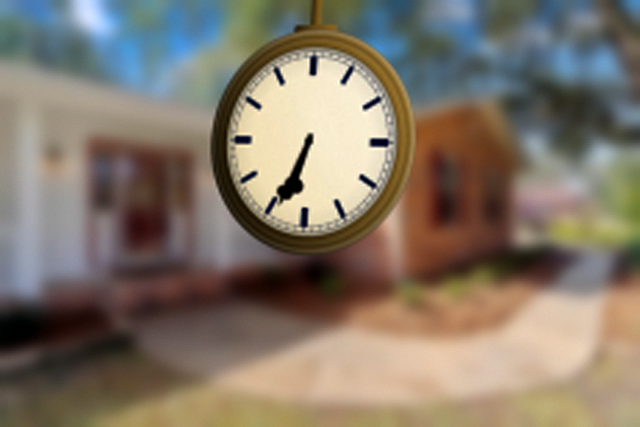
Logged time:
h=6 m=34
